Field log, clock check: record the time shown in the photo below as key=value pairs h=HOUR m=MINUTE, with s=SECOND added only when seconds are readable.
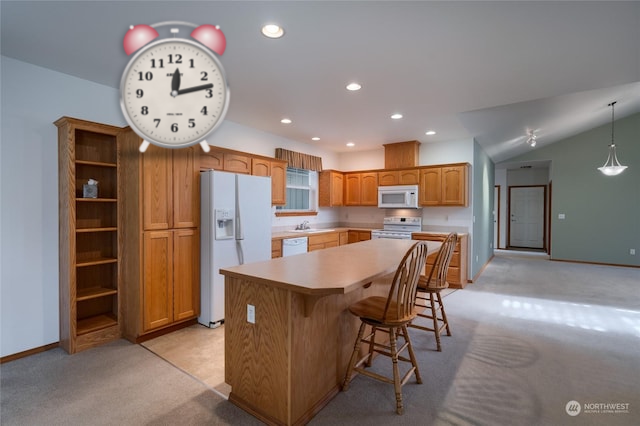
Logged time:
h=12 m=13
